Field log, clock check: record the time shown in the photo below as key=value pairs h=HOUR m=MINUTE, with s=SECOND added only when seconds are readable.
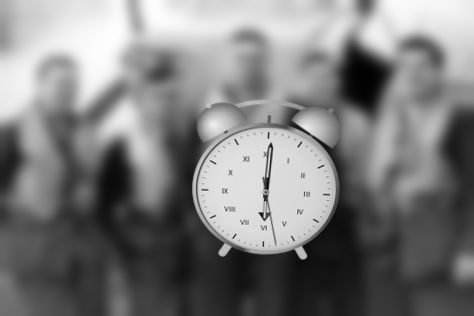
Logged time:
h=6 m=0 s=28
